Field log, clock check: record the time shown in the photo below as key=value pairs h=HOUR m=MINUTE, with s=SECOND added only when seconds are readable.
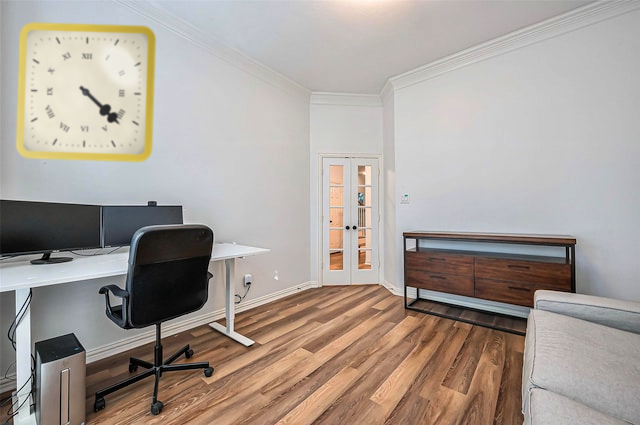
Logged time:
h=4 m=22
